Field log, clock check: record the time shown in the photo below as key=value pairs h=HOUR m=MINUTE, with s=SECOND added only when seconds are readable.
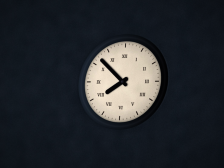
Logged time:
h=7 m=52
